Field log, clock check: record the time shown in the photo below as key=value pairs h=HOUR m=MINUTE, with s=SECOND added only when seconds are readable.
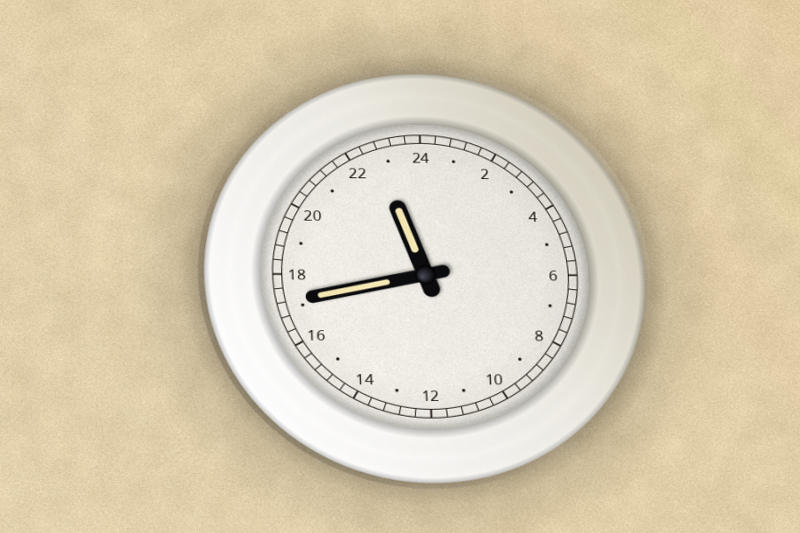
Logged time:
h=22 m=43
